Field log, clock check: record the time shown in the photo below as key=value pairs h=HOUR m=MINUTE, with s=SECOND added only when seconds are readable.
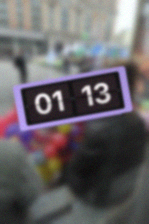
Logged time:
h=1 m=13
